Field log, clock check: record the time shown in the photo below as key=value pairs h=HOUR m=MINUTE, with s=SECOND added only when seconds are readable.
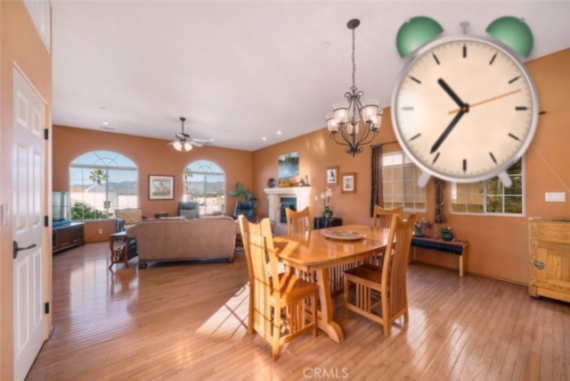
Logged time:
h=10 m=36 s=12
